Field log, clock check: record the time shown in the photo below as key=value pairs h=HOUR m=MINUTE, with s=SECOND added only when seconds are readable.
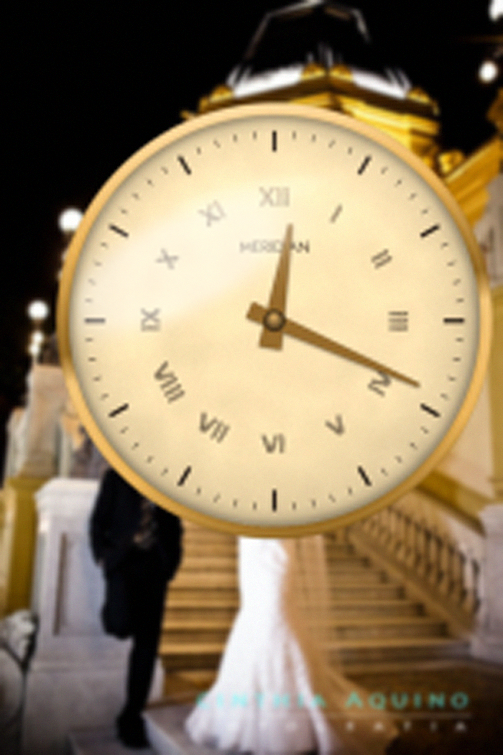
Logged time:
h=12 m=19
